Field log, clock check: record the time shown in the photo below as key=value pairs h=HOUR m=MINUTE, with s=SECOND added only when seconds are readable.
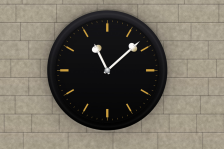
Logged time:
h=11 m=8
